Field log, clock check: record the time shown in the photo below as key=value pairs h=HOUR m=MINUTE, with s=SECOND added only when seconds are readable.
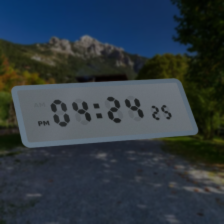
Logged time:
h=4 m=24 s=25
